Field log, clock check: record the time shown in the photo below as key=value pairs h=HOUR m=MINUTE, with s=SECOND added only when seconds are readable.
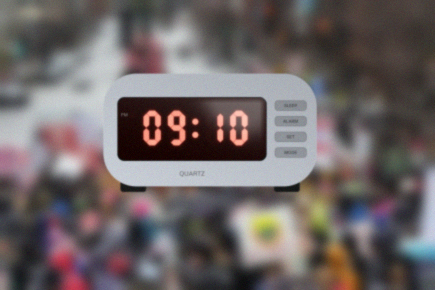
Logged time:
h=9 m=10
